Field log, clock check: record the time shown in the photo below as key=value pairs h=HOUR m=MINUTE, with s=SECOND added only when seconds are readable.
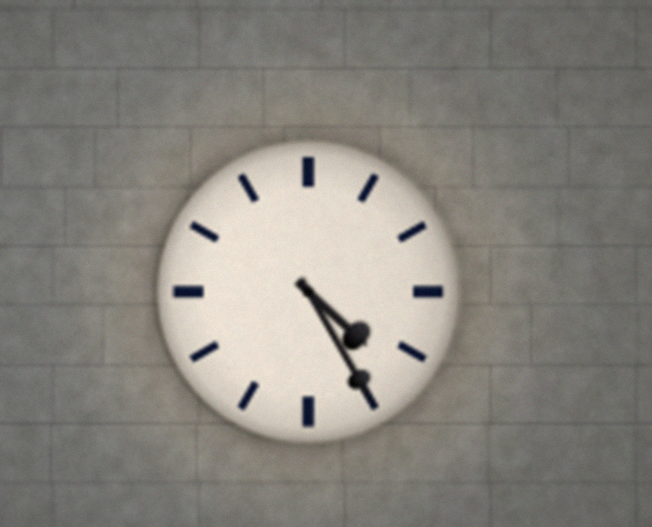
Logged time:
h=4 m=25
